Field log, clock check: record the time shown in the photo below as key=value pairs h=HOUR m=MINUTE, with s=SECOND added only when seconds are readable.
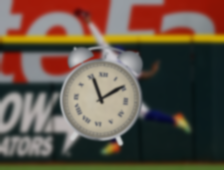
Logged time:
h=11 m=9
